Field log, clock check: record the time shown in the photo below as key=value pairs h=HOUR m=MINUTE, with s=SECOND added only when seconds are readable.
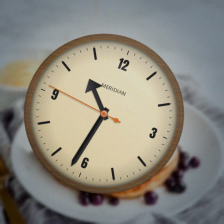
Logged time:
h=10 m=31 s=46
